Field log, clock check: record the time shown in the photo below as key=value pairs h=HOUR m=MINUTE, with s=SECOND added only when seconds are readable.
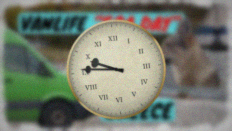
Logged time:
h=9 m=46
